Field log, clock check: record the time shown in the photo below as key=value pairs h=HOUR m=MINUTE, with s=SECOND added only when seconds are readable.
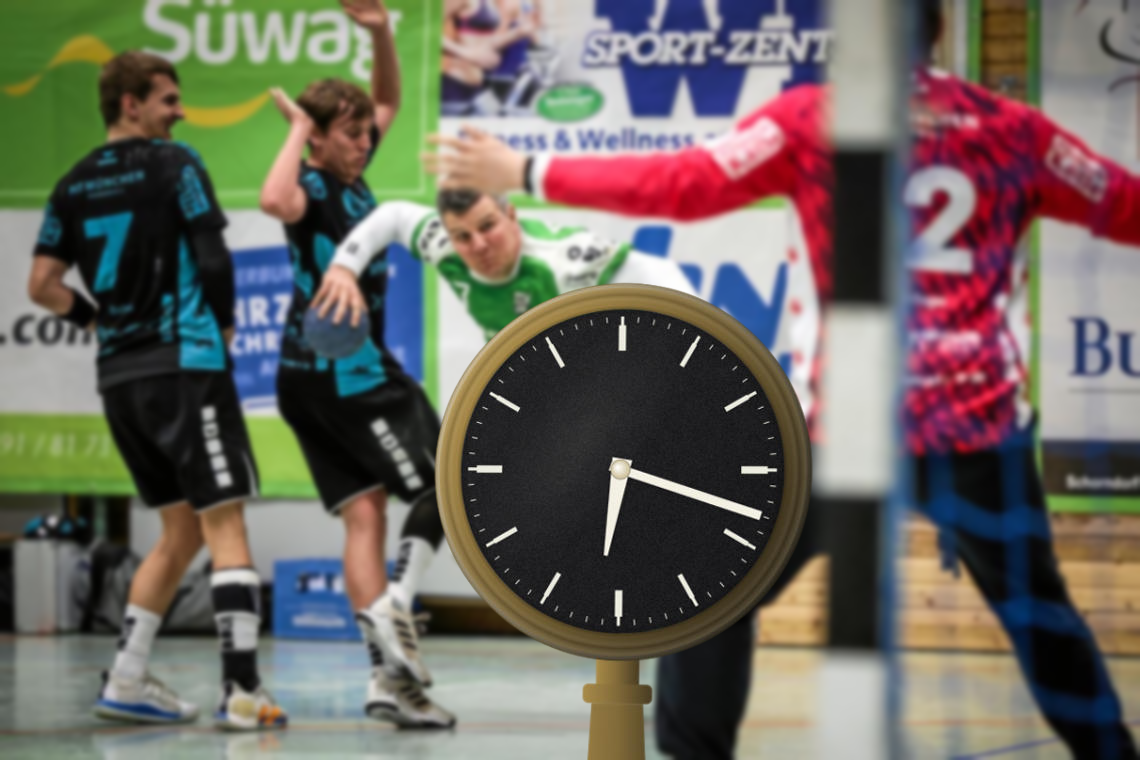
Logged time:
h=6 m=18
